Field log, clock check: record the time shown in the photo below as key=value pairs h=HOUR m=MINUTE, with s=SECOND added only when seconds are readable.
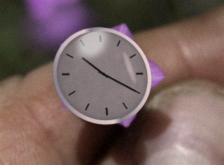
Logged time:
h=10 m=20
